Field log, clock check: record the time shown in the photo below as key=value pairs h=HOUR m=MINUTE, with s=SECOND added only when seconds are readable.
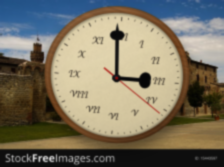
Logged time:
h=2 m=59 s=21
